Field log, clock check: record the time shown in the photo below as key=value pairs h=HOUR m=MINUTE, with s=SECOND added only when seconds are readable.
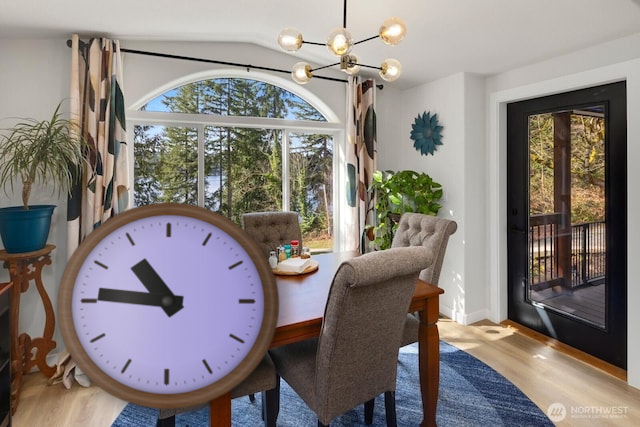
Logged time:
h=10 m=46
